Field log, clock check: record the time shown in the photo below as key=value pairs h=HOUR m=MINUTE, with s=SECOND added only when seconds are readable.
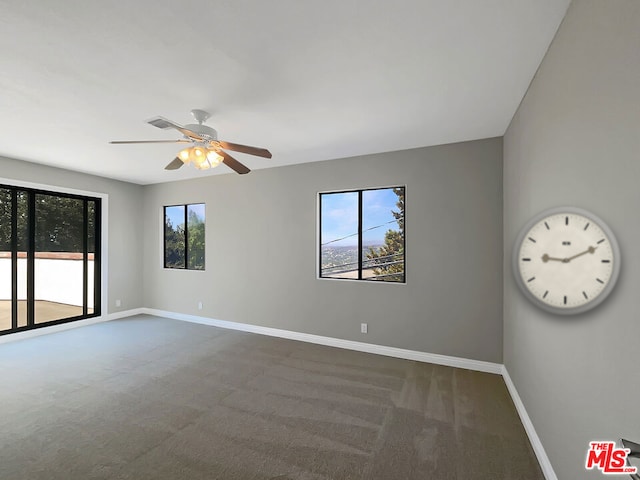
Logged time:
h=9 m=11
